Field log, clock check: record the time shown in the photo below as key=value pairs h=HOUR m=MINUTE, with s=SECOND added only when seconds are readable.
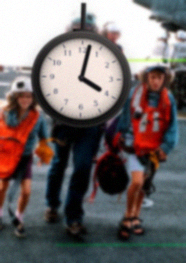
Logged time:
h=4 m=2
